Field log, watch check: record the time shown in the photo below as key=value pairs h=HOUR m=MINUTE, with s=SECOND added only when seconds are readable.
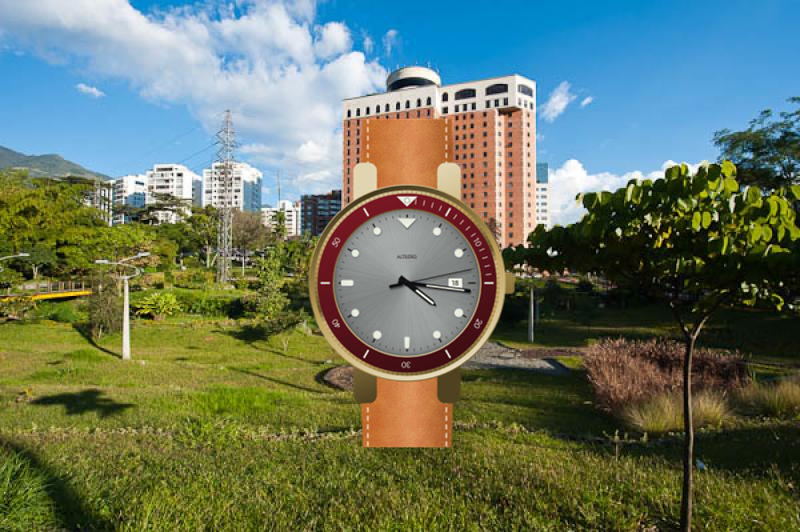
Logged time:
h=4 m=16 s=13
